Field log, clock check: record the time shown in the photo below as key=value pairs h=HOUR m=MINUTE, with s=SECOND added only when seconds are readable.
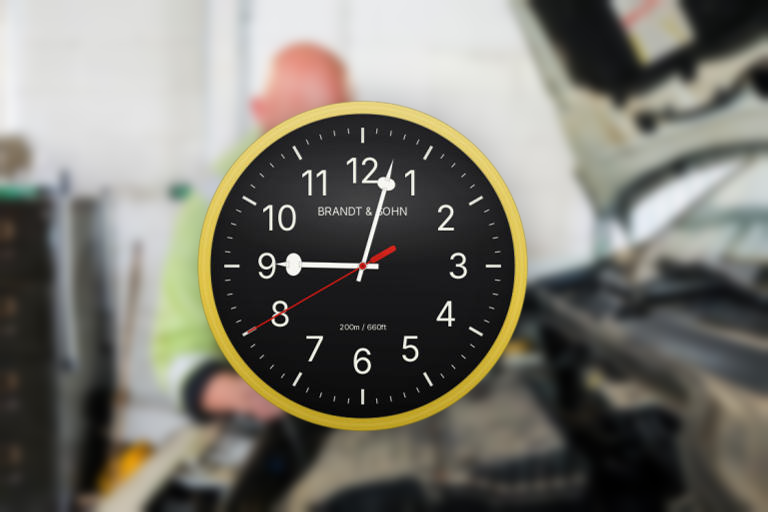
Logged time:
h=9 m=2 s=40
